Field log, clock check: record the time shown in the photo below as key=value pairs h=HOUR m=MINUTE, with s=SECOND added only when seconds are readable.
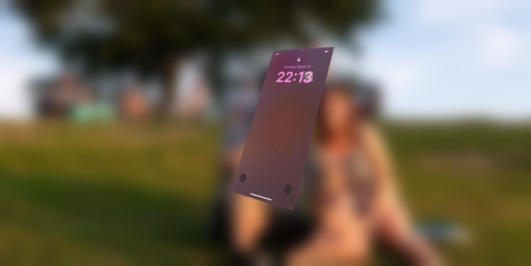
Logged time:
h=22 m=13
